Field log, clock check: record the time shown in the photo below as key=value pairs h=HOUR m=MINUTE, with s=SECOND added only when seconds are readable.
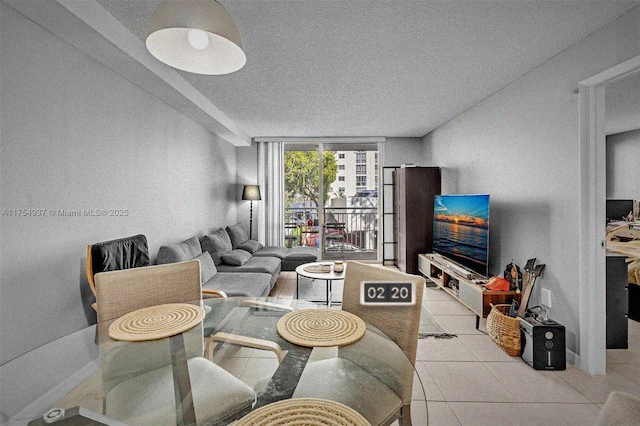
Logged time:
h=2 m=20
